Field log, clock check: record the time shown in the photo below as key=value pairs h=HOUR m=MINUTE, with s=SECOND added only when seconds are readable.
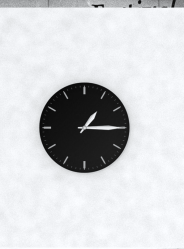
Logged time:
h=1 m=15
